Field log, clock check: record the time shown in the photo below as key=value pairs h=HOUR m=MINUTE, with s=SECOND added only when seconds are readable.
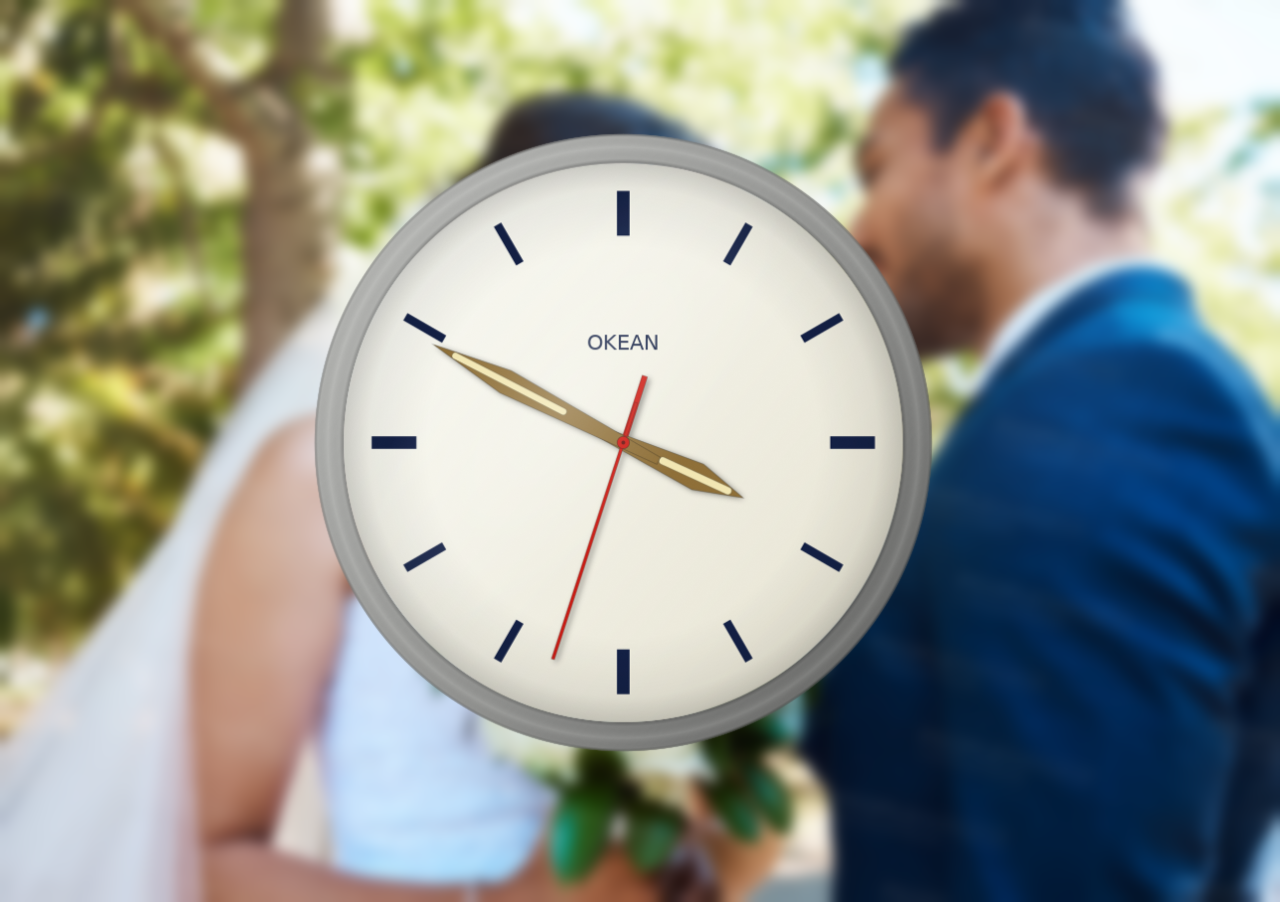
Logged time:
h=3 m=49 s=33
